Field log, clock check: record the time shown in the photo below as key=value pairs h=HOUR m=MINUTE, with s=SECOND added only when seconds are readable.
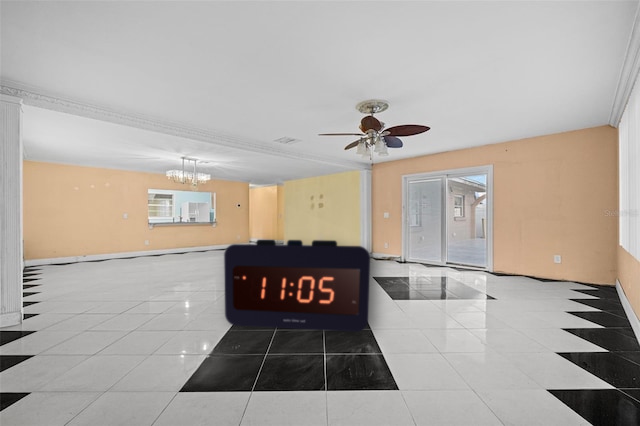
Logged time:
h=11 m=5
